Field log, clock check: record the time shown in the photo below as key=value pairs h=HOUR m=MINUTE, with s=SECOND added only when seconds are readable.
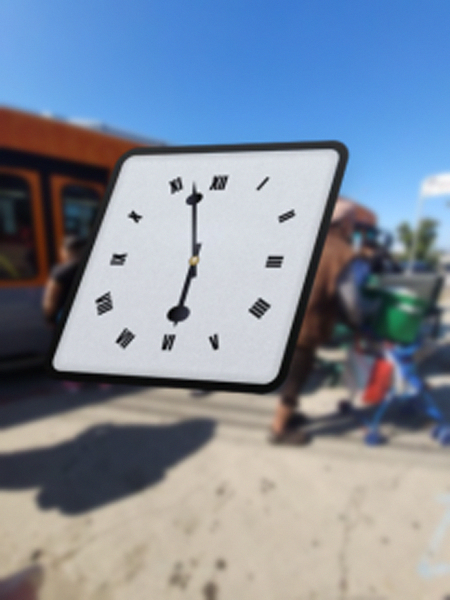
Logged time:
h=5 m=57
